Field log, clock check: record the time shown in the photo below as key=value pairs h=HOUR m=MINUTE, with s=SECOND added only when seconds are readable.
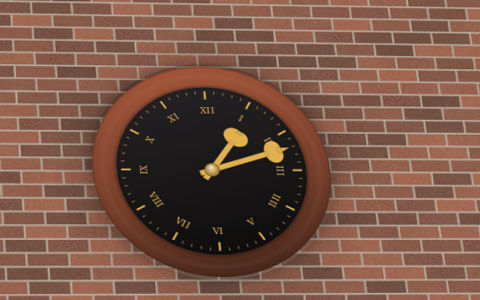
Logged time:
h=1 m=12
